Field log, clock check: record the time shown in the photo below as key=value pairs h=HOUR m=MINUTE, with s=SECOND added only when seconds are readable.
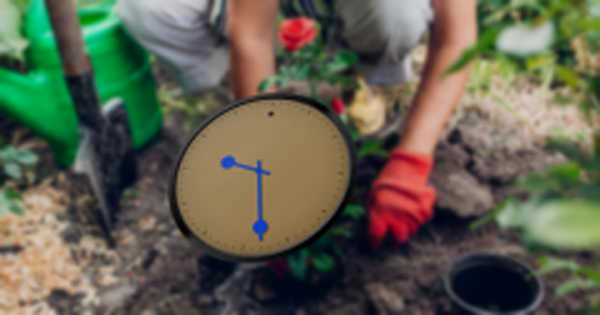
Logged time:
h=9 m=28
